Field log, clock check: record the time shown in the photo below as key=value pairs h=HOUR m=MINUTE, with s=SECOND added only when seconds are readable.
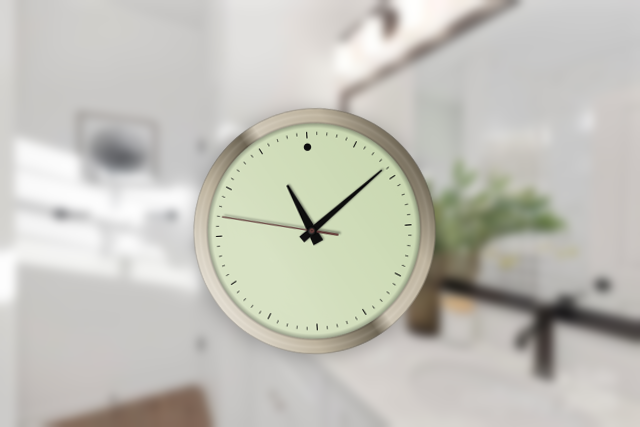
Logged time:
h=11 m=8 s=47
